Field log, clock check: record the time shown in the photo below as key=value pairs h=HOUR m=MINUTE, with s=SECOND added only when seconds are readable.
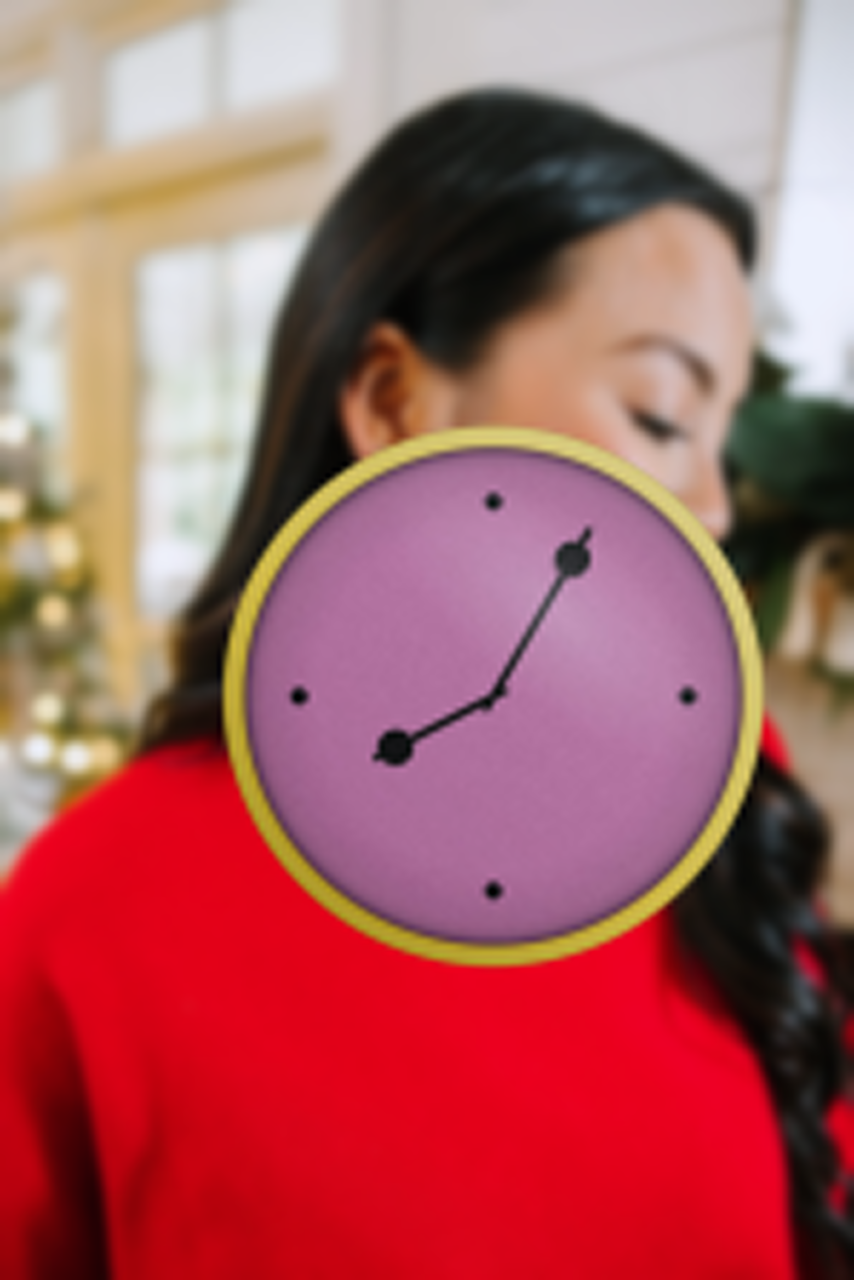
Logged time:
h=8 m=5
